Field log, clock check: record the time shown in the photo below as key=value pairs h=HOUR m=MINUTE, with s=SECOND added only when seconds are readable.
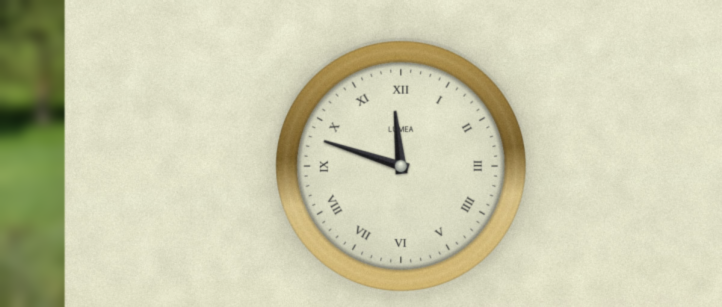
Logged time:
h=11 m=48
